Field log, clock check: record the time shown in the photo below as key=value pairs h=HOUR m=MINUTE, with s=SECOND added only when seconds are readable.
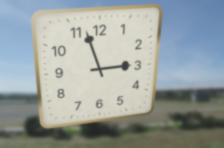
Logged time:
h=2 m=57
